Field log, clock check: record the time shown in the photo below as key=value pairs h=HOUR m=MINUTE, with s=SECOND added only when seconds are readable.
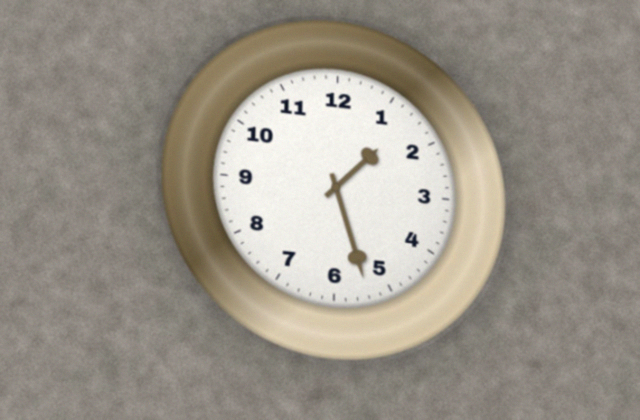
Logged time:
h=1 m=27
